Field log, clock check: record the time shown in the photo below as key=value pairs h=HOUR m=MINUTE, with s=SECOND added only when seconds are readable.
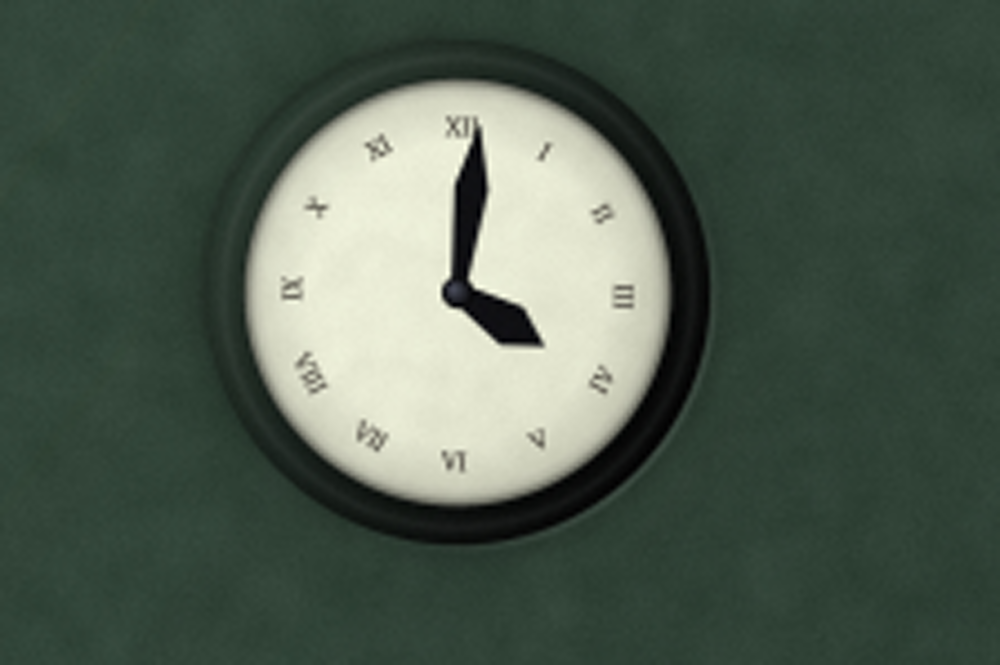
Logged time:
h=4 m=1
